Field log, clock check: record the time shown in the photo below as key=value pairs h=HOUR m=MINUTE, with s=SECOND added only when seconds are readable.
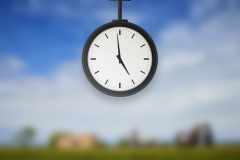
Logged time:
h=4 m=59
